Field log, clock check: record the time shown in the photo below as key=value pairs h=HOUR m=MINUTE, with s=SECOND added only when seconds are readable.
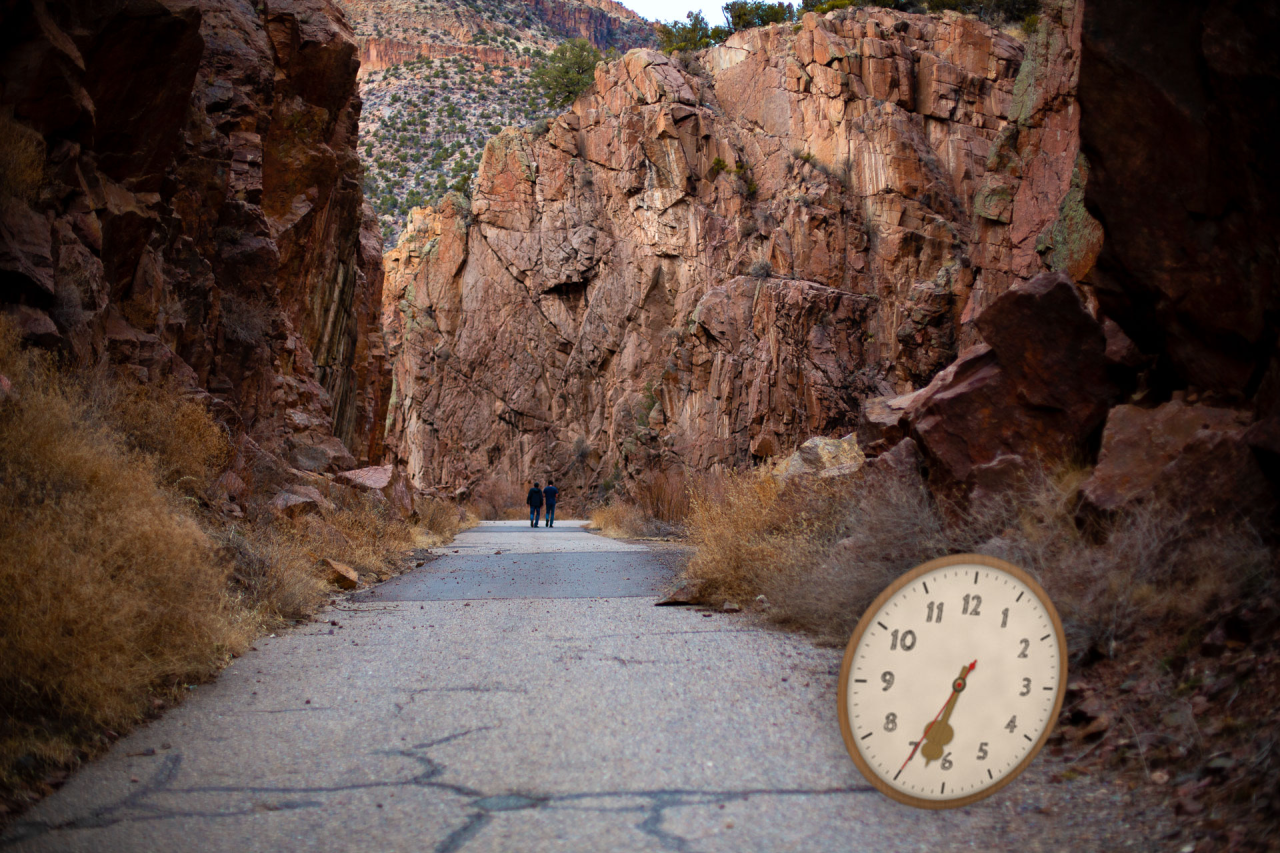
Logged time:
h=6 m=32 s=35
